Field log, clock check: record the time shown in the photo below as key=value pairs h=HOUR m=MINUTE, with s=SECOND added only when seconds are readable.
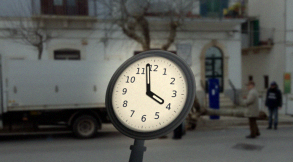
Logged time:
h=3 m=58
